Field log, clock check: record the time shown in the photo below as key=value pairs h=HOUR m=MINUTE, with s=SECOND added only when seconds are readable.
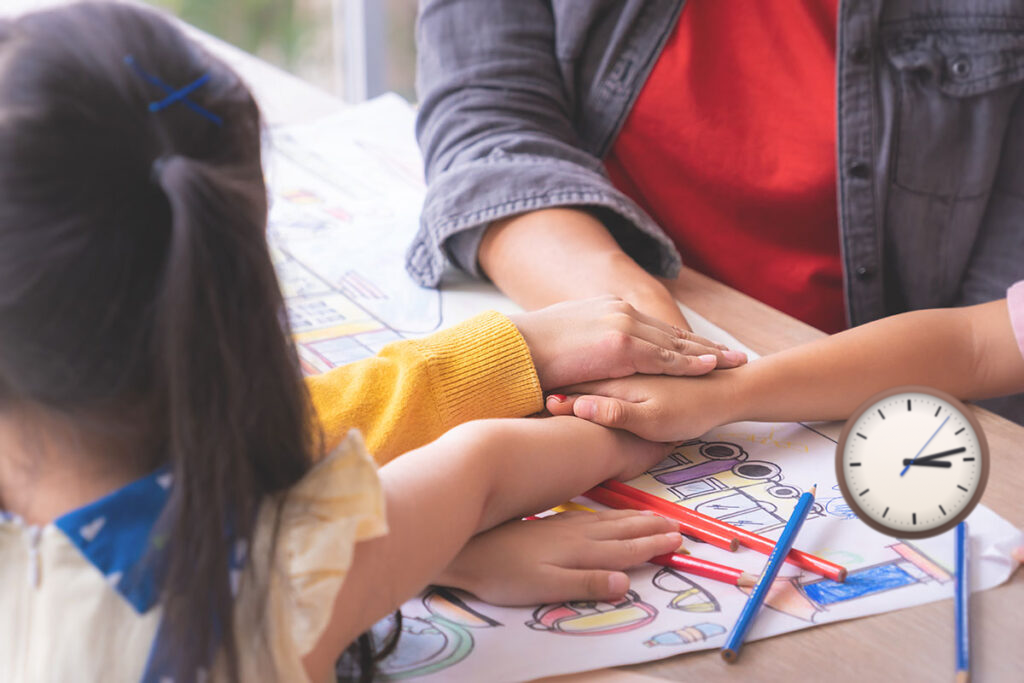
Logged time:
h=3 m=13 s=7
